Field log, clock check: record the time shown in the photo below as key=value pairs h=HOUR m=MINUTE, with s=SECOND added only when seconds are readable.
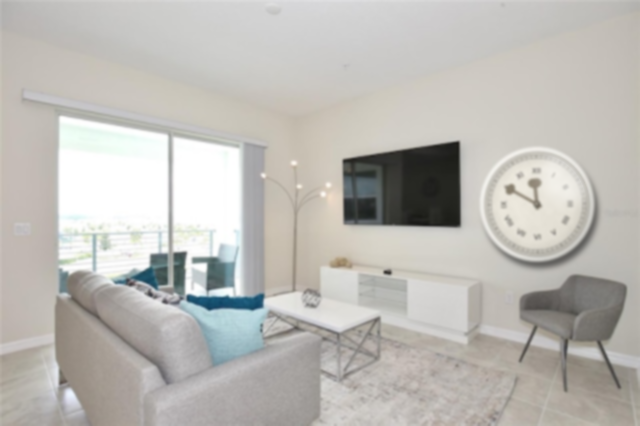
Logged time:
h=11 m=50
